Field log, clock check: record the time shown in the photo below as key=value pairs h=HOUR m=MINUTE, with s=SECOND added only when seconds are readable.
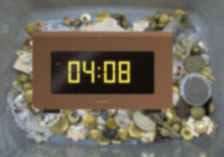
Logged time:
h=4 m=8
